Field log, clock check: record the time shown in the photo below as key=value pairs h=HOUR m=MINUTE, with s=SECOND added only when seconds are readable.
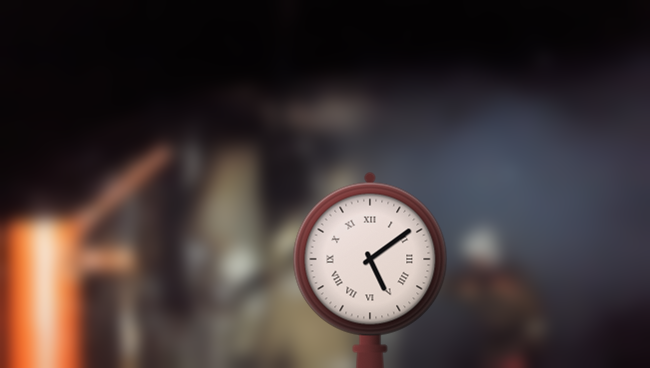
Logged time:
h=5 m=9
